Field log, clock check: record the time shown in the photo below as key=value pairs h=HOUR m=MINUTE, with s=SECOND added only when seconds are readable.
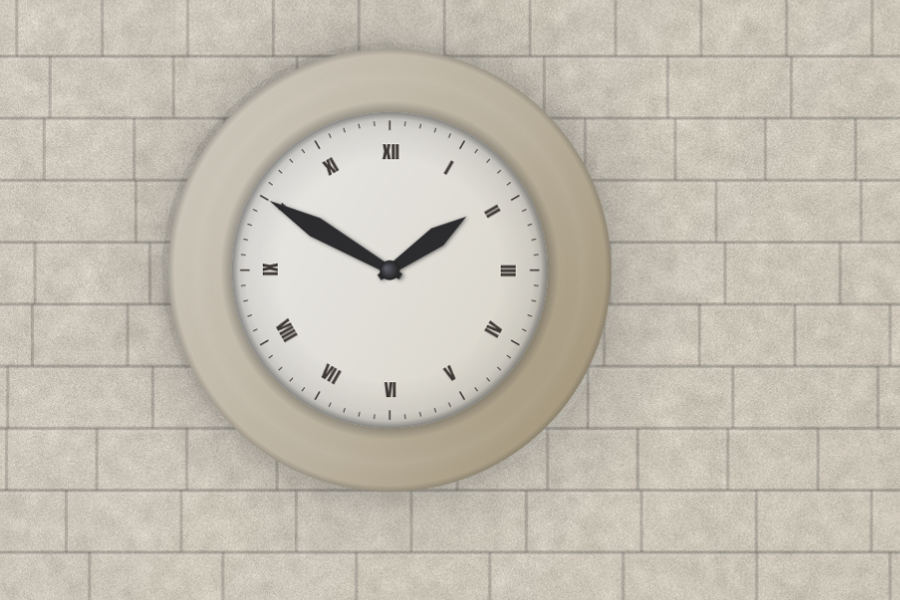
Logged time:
h=1 m=50
